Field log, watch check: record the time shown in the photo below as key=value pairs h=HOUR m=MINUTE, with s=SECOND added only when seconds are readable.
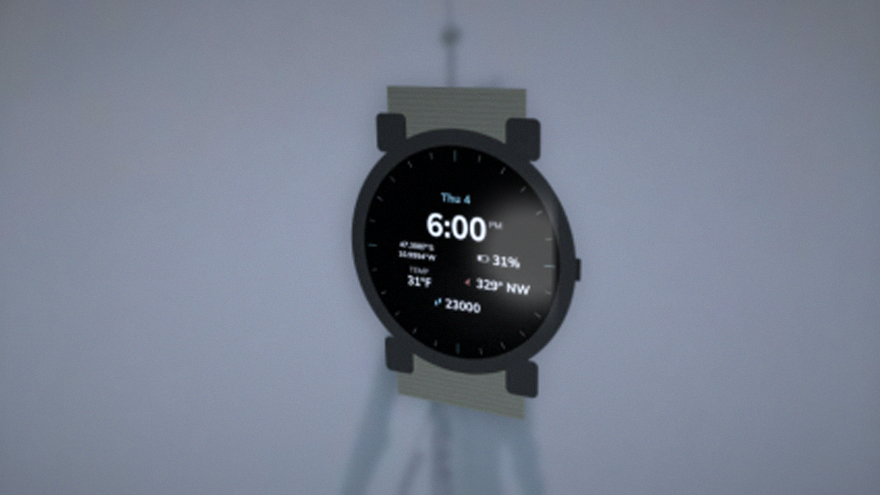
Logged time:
h=6 m=0
